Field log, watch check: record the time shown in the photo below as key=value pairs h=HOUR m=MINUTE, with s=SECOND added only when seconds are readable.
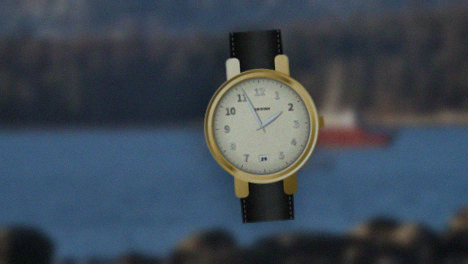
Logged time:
h=1 m=56
